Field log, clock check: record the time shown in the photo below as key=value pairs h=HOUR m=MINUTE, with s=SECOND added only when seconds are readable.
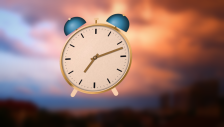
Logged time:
h=7 m=12
